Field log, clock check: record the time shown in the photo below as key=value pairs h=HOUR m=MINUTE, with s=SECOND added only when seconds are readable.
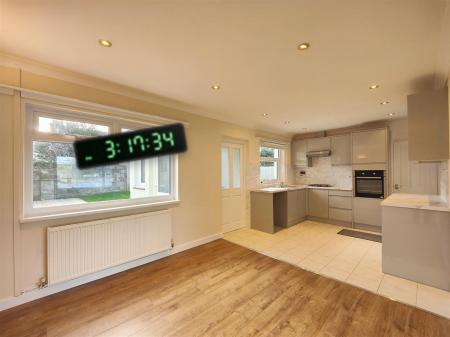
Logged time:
h=3 m=17 s=34
